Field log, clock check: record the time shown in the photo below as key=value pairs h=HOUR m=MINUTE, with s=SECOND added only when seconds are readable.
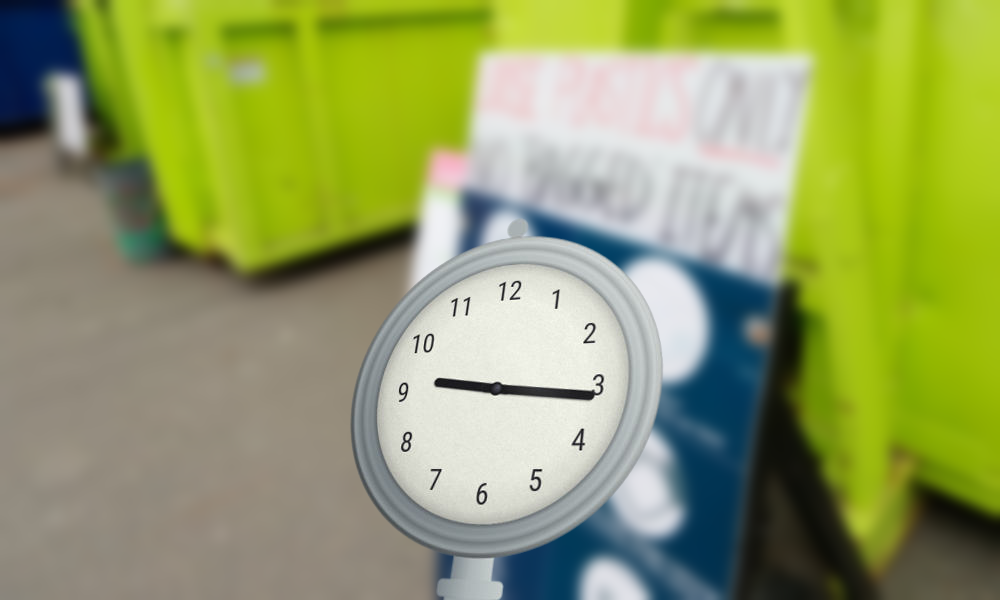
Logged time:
h=9 m=16
